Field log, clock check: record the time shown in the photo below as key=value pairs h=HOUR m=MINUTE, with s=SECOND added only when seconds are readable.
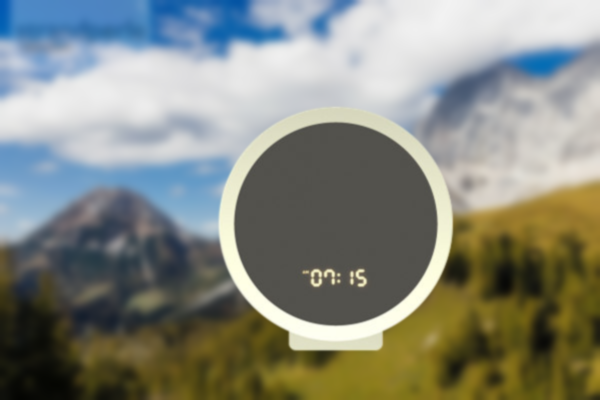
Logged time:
h=7 m=15
